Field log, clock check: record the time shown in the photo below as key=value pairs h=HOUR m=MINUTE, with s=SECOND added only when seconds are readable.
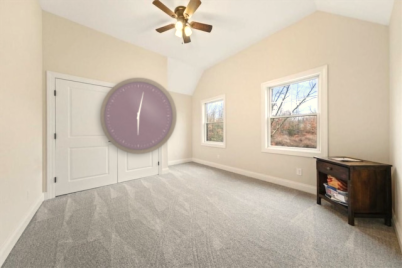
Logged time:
h=6 m=2
